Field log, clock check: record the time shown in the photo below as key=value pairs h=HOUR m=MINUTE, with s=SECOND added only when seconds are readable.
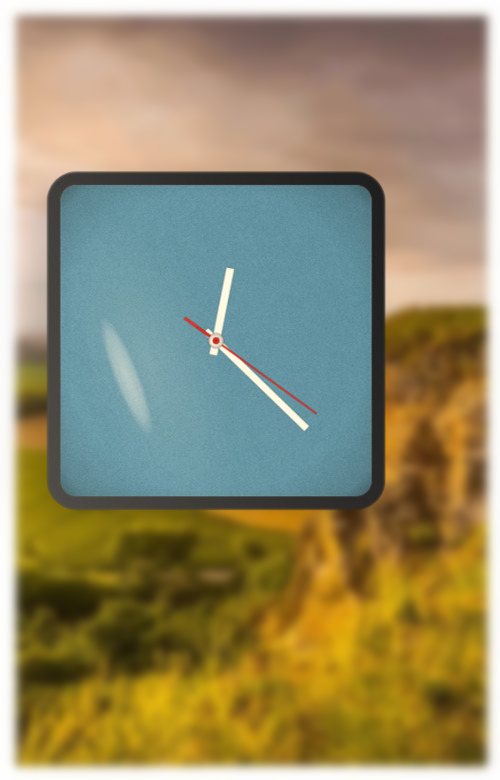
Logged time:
h=12 m=22 s=21
